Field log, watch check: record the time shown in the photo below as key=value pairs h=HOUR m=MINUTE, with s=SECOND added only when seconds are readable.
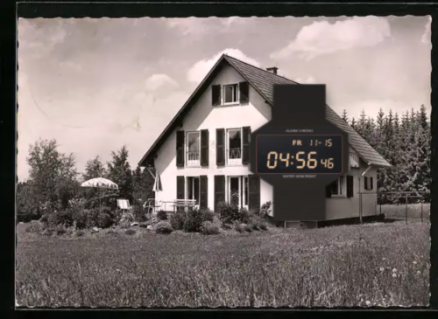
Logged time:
h=4 m=56 s=46
